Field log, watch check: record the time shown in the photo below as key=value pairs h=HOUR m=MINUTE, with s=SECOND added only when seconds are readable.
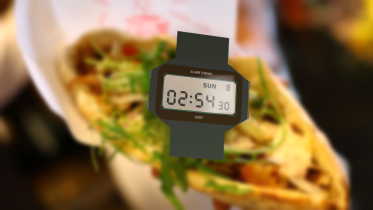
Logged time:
h=2 m=54 s=30
